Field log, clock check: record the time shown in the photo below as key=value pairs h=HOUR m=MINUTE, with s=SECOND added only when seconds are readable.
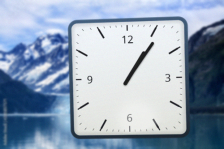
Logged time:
h=1 m=6
